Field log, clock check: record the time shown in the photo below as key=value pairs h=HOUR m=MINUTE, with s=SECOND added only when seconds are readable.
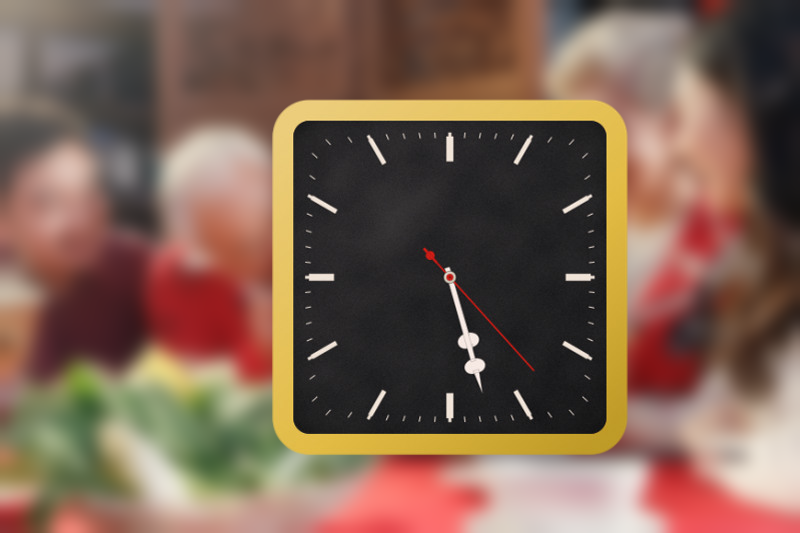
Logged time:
h=5 m=27 s=23
